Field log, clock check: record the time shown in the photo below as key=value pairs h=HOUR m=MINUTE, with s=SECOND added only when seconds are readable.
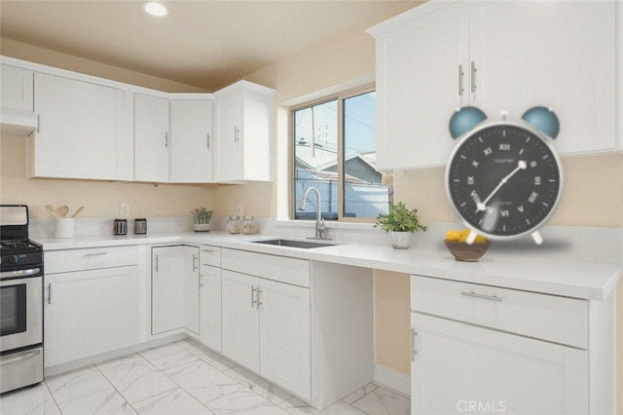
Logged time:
h=1 m=37
